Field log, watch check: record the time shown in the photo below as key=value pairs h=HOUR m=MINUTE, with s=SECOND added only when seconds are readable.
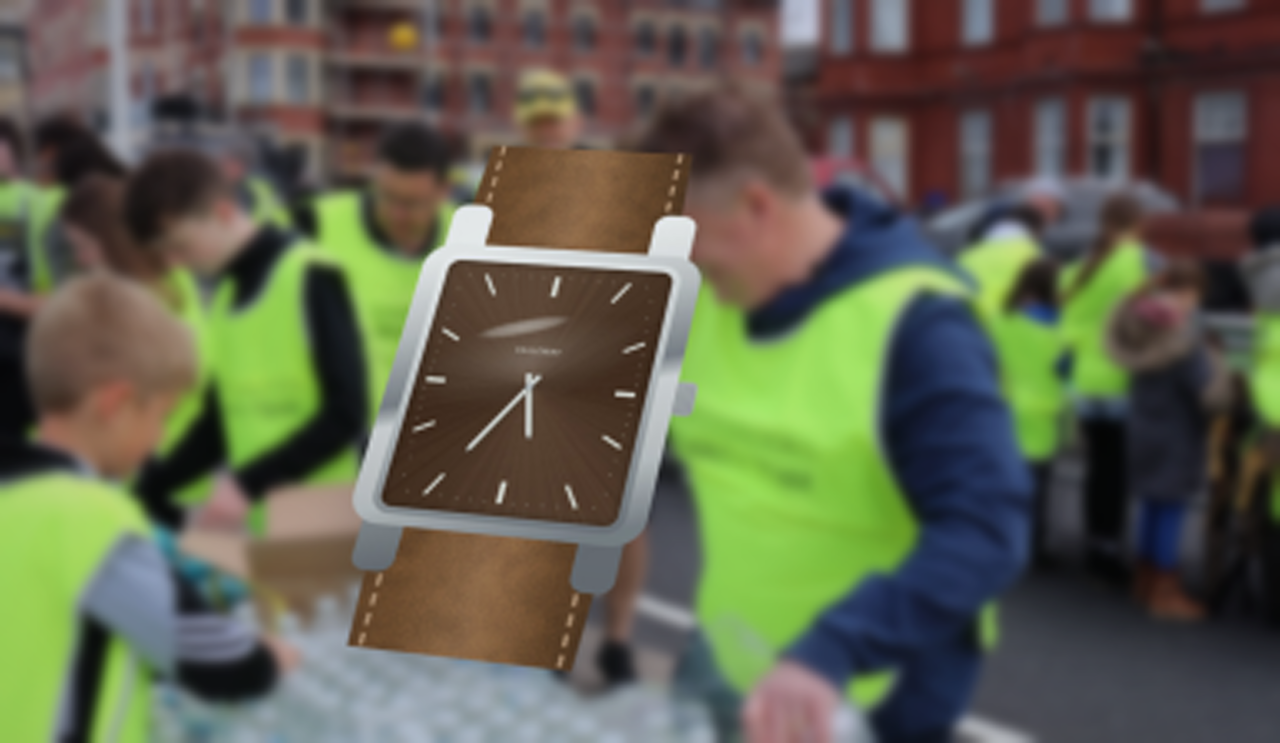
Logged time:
h=5 m=35
